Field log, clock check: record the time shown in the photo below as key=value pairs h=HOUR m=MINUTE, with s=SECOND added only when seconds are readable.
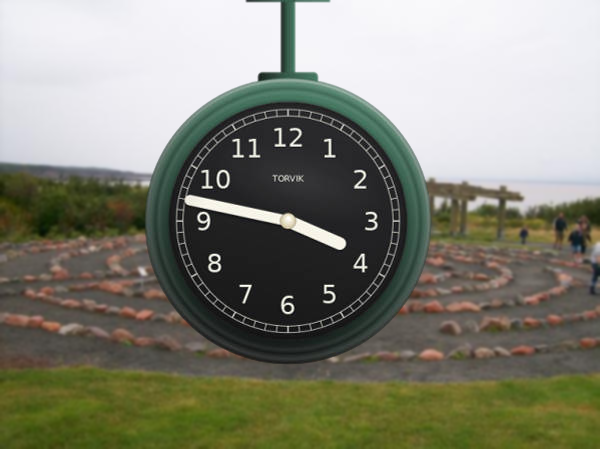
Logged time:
h=3 m=47
